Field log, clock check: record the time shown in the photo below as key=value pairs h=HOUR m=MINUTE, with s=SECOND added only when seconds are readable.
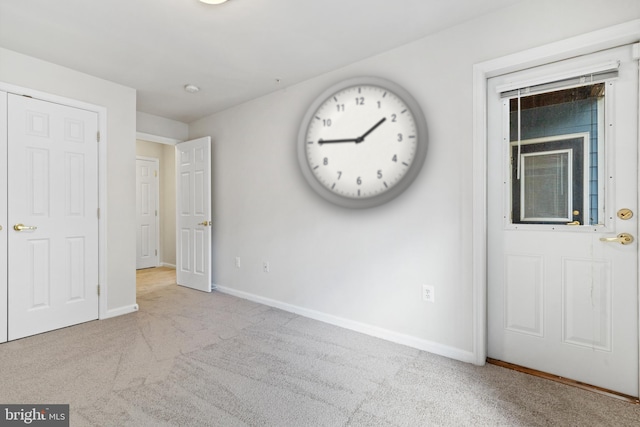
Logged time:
h=1 m=45
